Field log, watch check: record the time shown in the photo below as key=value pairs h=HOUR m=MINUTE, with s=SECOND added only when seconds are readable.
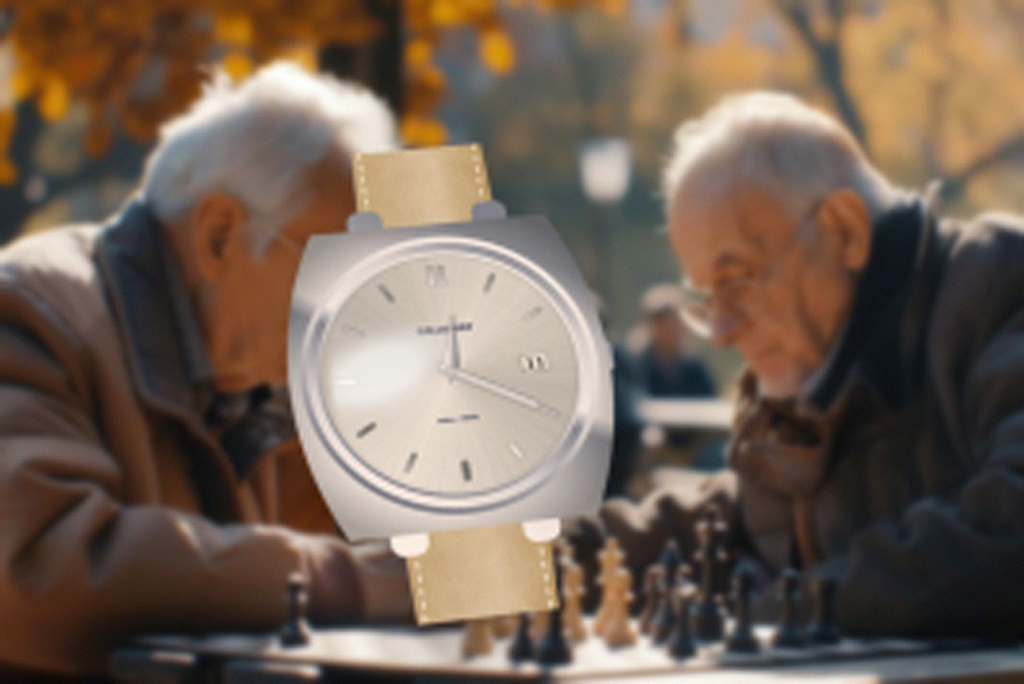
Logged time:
h=12 m=20
